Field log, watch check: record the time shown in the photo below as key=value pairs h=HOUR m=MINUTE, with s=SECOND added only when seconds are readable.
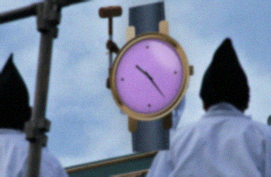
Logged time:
h=10 m=24
